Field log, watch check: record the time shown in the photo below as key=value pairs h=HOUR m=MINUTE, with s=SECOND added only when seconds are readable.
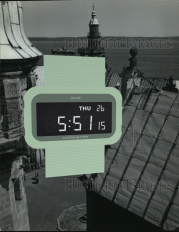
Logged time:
h=5 m=51 s=15
